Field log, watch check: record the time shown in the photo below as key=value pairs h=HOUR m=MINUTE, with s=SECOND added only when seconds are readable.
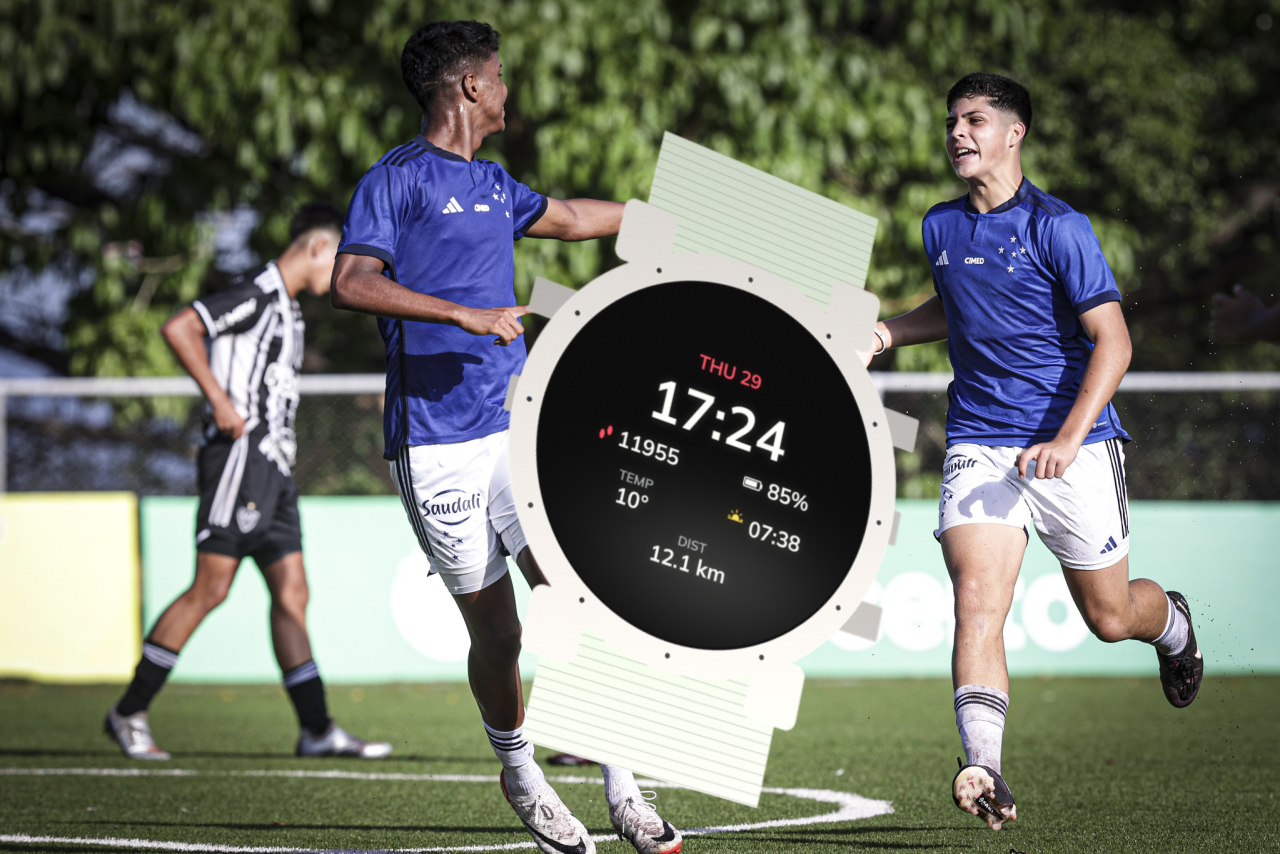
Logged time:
h=17 m=24
